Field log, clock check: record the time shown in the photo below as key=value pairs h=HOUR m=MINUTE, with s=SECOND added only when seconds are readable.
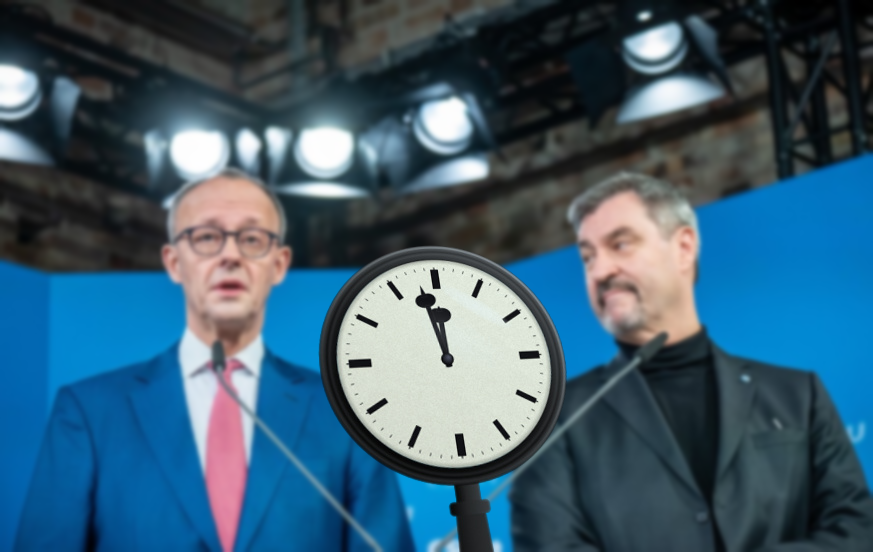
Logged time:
h=11 m=58
